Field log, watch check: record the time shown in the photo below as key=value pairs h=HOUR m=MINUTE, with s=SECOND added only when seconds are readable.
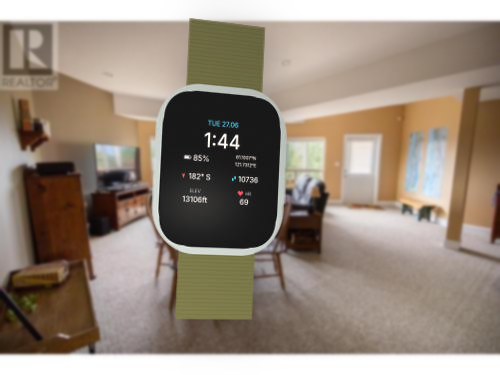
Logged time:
h=1 m=44
